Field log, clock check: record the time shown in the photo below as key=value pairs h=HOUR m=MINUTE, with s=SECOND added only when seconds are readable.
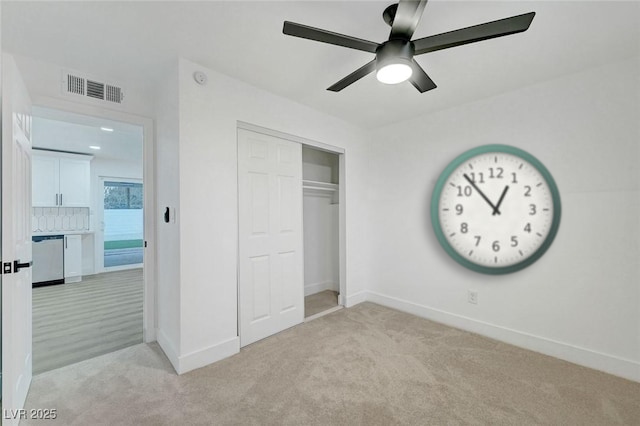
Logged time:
h=12 m=53
